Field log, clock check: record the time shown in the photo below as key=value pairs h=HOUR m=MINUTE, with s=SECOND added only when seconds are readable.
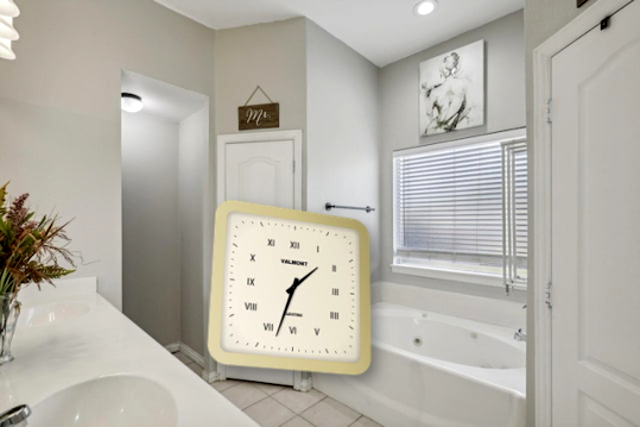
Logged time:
h=1 m=33
